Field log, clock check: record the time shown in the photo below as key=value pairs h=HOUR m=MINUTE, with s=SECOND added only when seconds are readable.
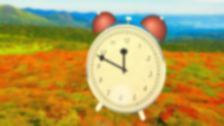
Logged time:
h=11 m=48
